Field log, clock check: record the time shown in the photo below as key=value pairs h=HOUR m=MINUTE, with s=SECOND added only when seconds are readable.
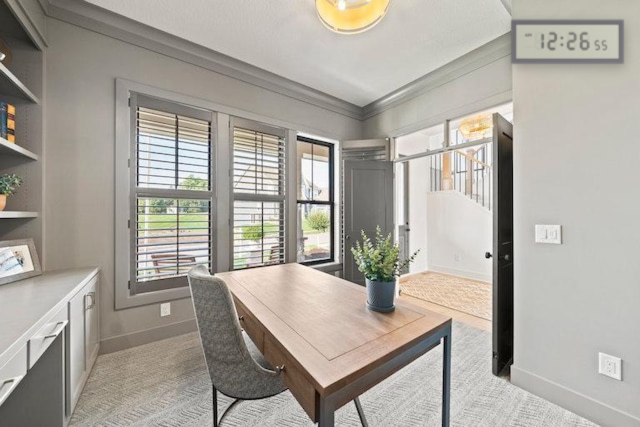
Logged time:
h=12 m=26 s=55
